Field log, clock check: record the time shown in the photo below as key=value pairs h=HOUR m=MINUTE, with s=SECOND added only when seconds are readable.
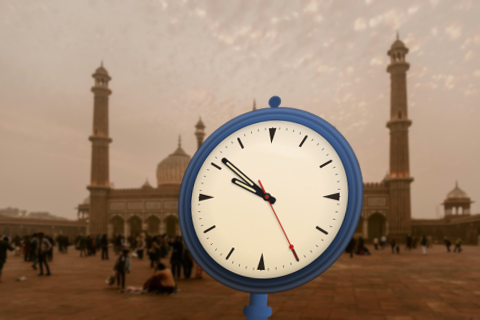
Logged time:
h=9 m=51 s=25
